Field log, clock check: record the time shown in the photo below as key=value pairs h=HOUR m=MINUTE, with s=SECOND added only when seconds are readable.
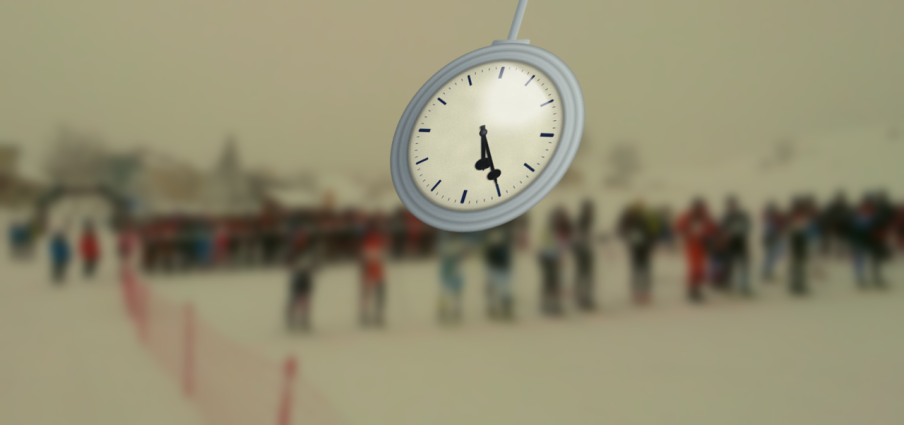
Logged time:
h=5 m=25
